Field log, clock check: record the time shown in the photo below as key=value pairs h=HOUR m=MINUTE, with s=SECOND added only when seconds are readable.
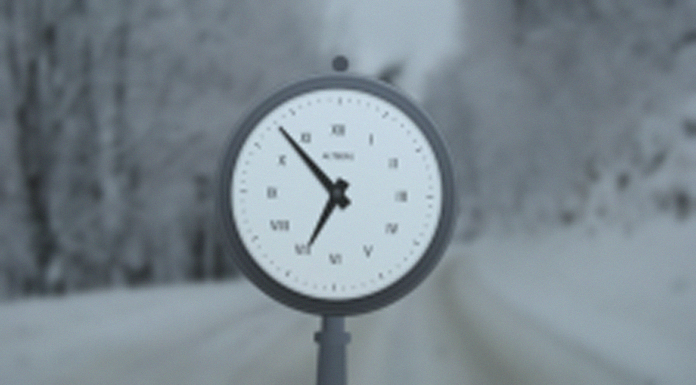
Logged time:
h=6 m=53
